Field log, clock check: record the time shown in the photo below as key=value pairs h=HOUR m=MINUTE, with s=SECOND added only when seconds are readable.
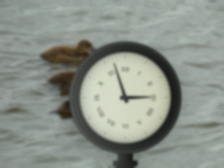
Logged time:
h=2 m=57
